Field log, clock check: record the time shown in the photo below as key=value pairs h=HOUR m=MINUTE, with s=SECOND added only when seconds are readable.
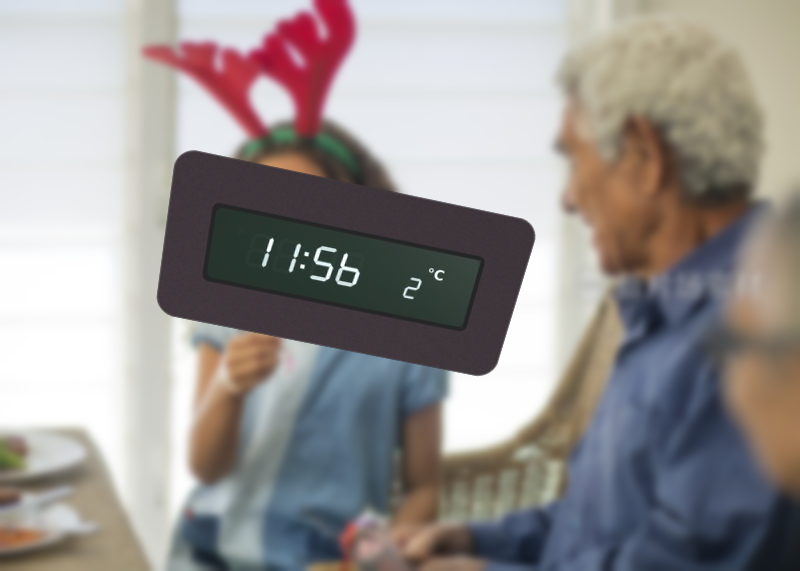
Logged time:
h=11 m=56
